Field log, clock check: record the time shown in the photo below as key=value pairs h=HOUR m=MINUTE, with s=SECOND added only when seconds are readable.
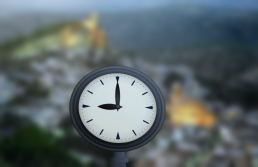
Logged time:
h=9 m=0
